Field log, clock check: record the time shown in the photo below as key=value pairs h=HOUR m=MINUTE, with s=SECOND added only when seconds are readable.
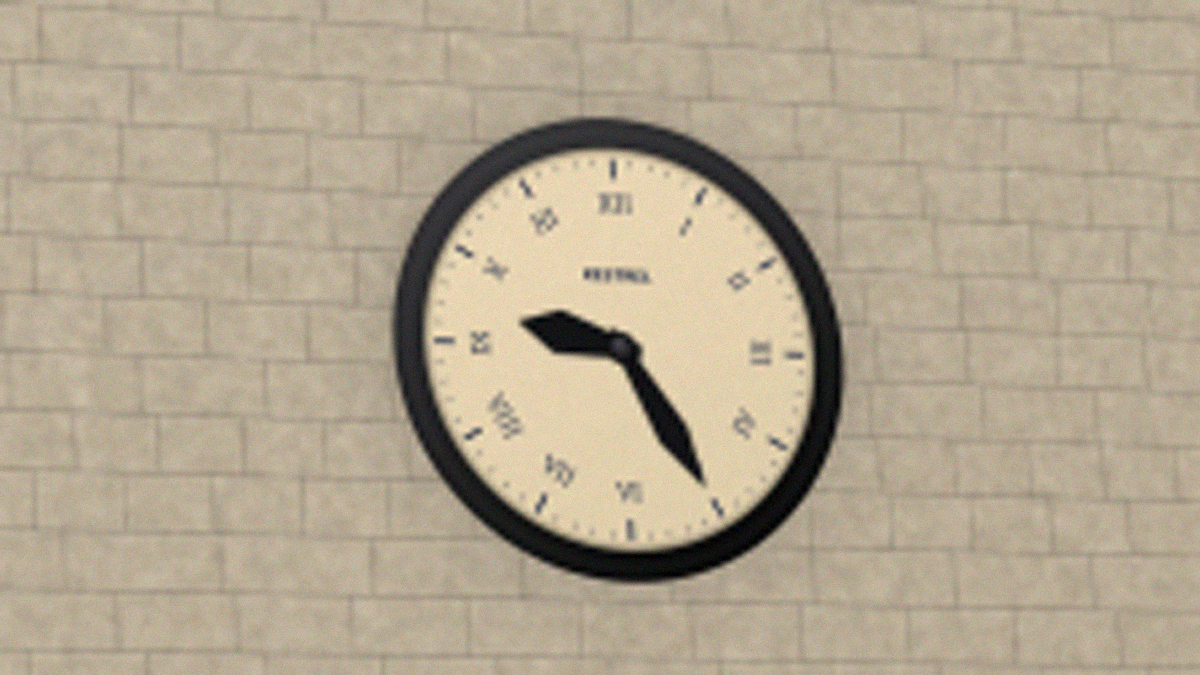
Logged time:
h=9 m=25
